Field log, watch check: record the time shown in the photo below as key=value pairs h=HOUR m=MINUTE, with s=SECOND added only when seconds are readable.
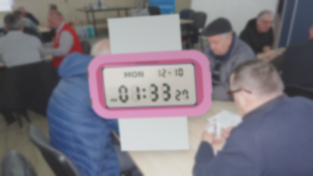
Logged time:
h=1 m=33 s=27
